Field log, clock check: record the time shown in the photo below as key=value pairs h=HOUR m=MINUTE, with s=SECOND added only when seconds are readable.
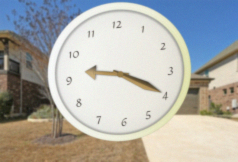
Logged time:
h=9 m=20
